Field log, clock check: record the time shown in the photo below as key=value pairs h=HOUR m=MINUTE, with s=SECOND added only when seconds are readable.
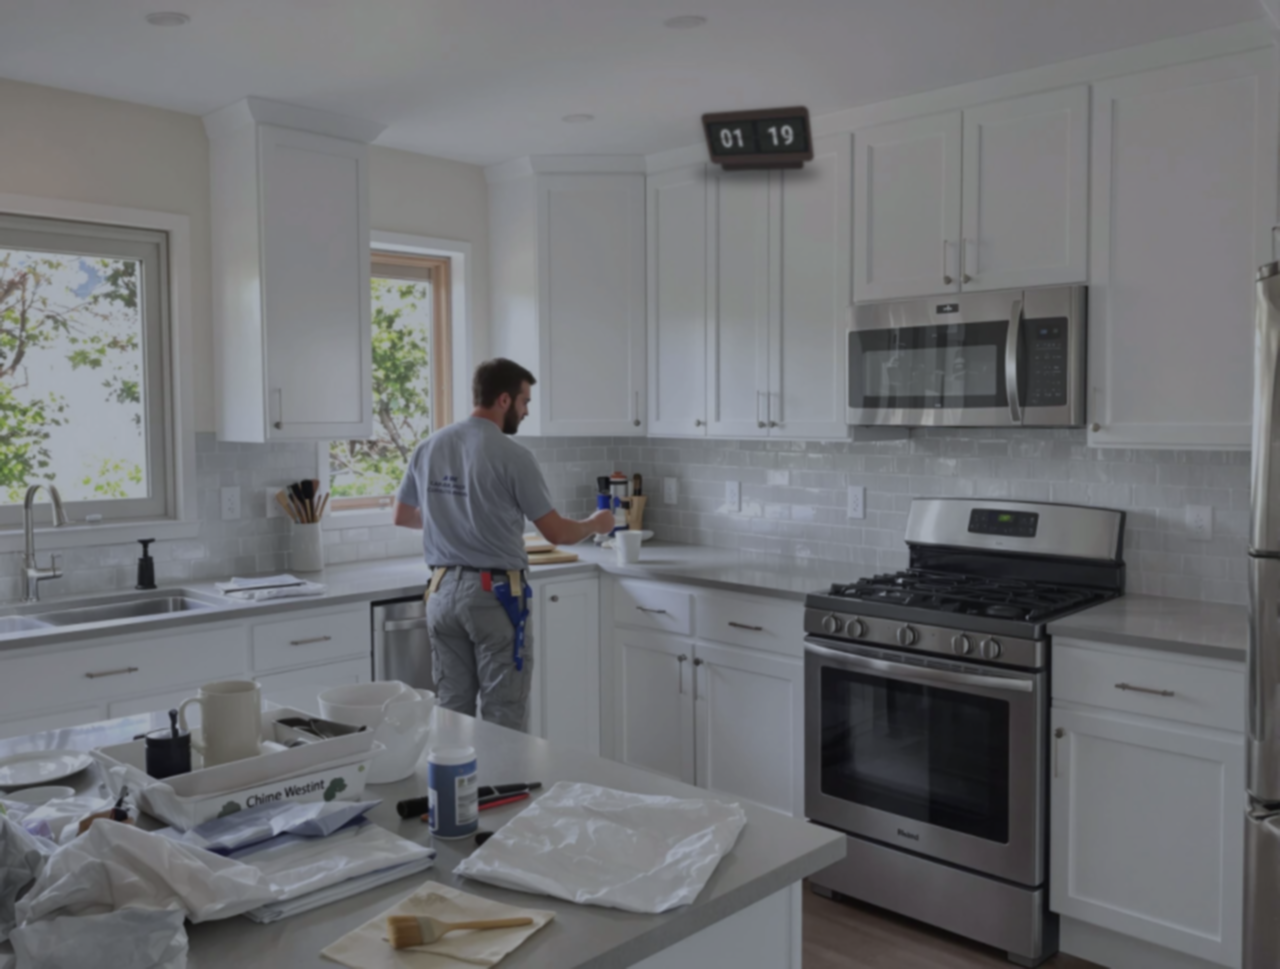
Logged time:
h=1 m=19
